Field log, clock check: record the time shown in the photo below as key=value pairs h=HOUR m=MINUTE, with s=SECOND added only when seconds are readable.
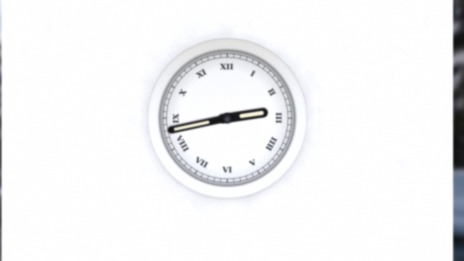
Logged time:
h=2 m=43
